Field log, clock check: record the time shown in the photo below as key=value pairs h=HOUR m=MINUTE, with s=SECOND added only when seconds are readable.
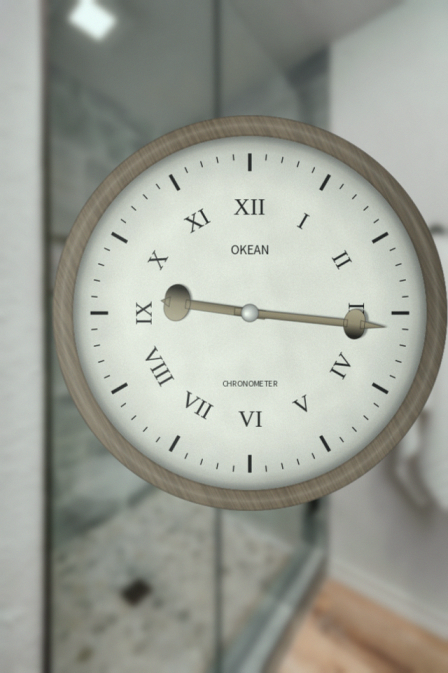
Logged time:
h=9 m=16
